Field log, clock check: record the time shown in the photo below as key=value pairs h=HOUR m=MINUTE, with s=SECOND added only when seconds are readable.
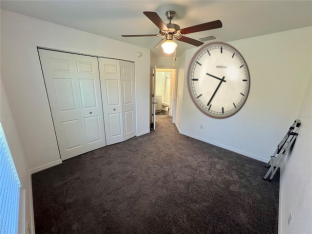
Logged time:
h=9 m=36
